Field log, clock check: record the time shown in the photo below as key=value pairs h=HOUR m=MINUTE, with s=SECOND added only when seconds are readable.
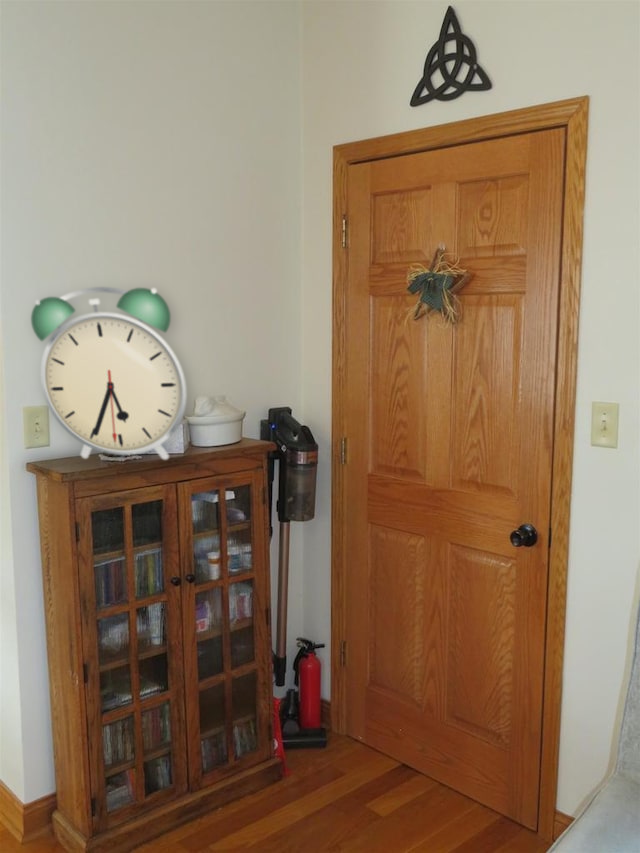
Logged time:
h=5 m=34 s=31
